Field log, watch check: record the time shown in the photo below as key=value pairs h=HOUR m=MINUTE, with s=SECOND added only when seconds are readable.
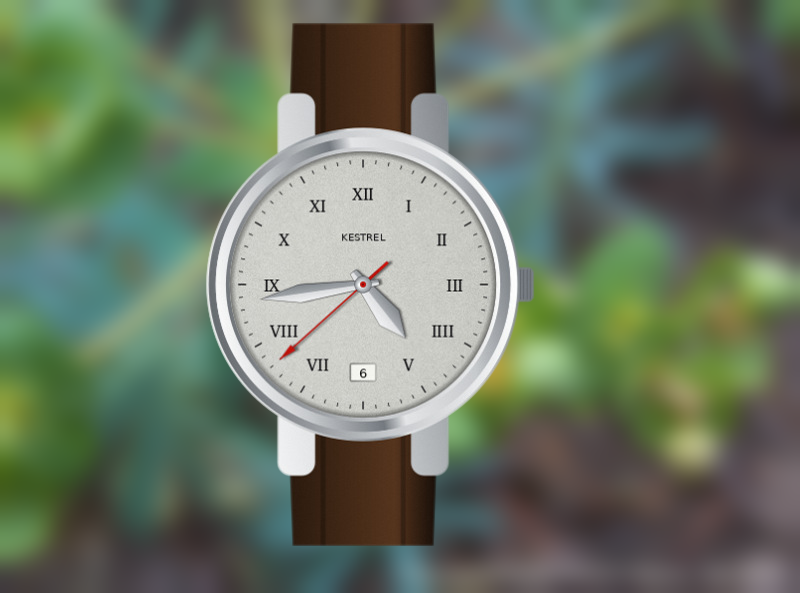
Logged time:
h=4 m=43 s=38
